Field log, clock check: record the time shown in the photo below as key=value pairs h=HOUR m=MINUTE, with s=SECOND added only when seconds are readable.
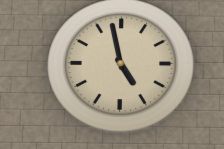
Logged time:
h=4 m=58
